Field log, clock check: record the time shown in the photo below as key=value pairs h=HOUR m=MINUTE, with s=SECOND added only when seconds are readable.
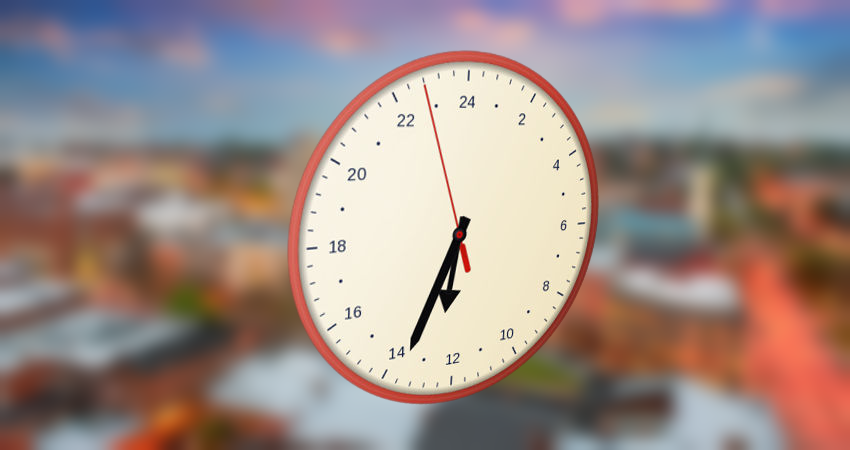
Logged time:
h=12 m=33 s=57
